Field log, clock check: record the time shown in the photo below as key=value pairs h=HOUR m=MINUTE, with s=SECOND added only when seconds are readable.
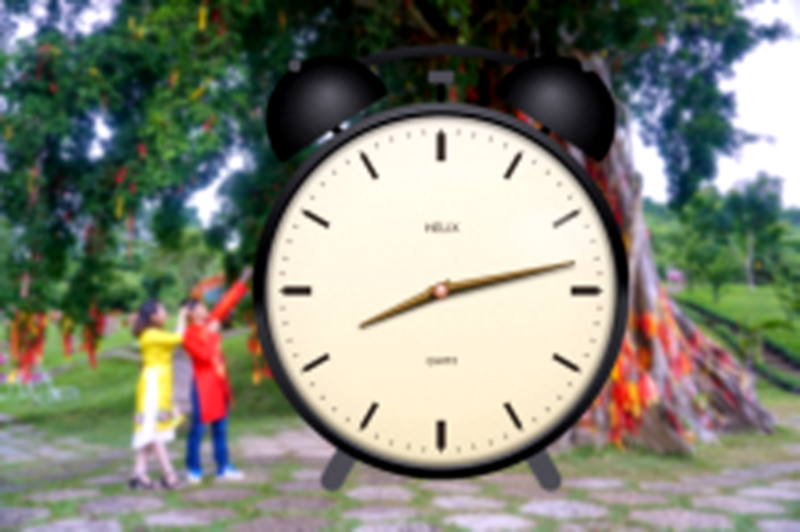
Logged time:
h=8 m=13
